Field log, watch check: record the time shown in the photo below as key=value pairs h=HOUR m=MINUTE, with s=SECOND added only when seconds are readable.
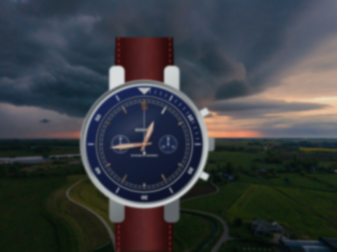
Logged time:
h=12 m=44
